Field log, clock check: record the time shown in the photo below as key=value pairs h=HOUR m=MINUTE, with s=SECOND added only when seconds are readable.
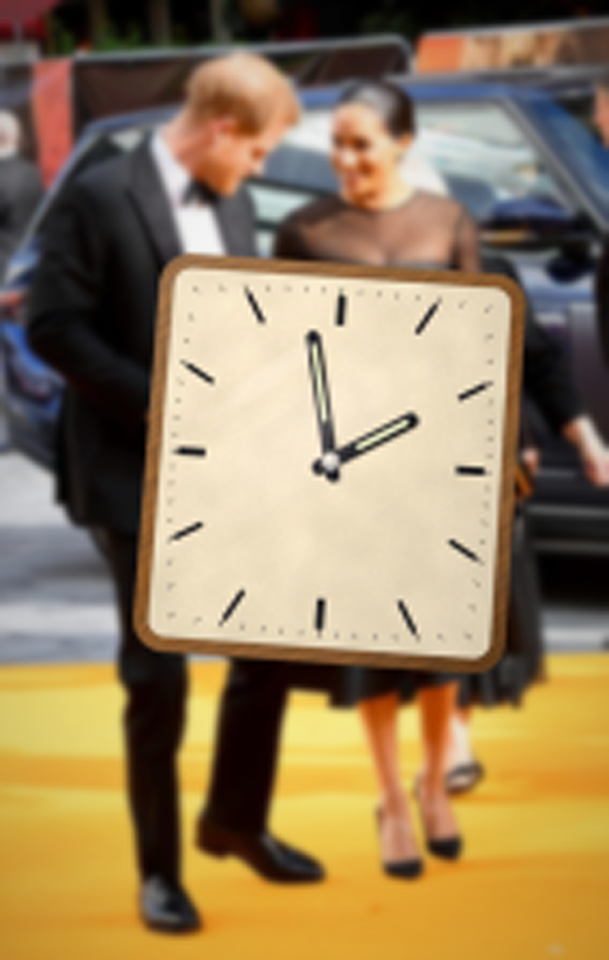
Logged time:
h=1 m=58
